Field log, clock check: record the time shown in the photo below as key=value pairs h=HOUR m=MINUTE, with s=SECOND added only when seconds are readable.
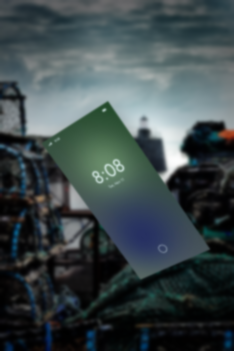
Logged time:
h=8 m=8
